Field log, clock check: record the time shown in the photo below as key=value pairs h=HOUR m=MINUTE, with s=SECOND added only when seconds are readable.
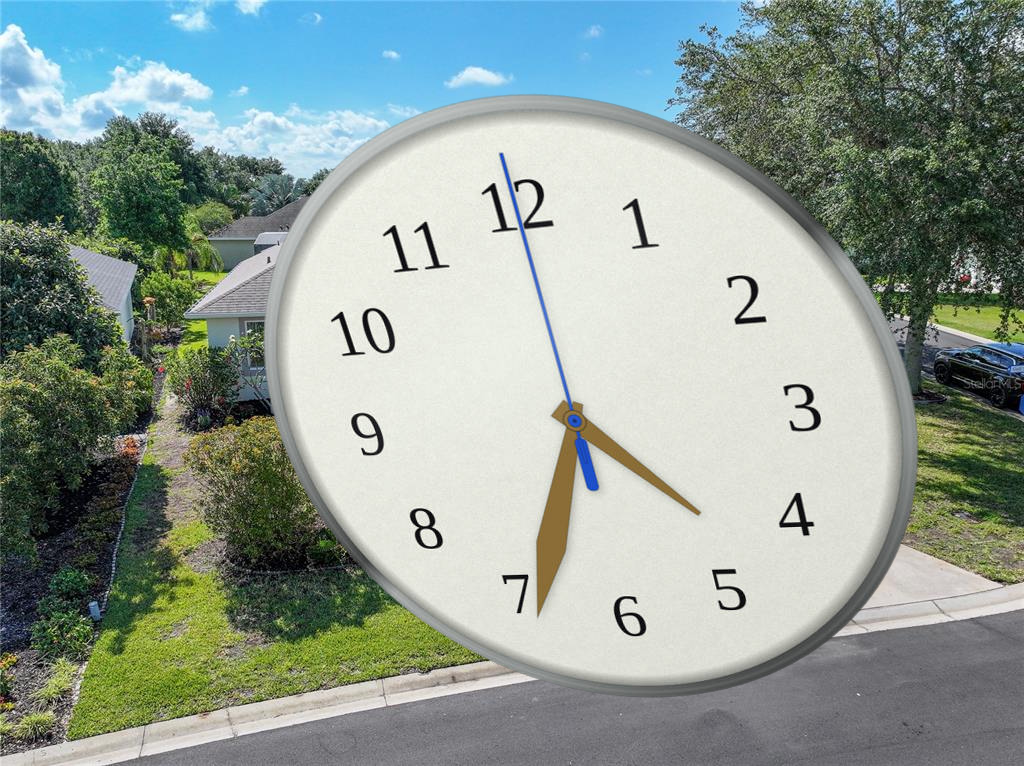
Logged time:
h=4 m=34 s=0
